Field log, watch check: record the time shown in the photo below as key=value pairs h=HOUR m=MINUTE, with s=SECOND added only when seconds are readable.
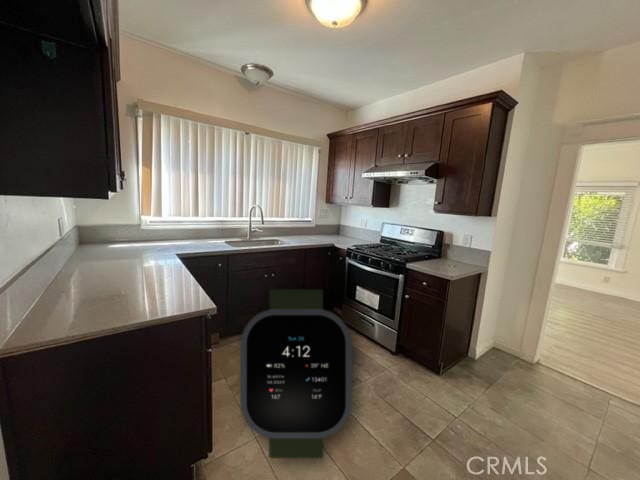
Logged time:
h=4 m=12
